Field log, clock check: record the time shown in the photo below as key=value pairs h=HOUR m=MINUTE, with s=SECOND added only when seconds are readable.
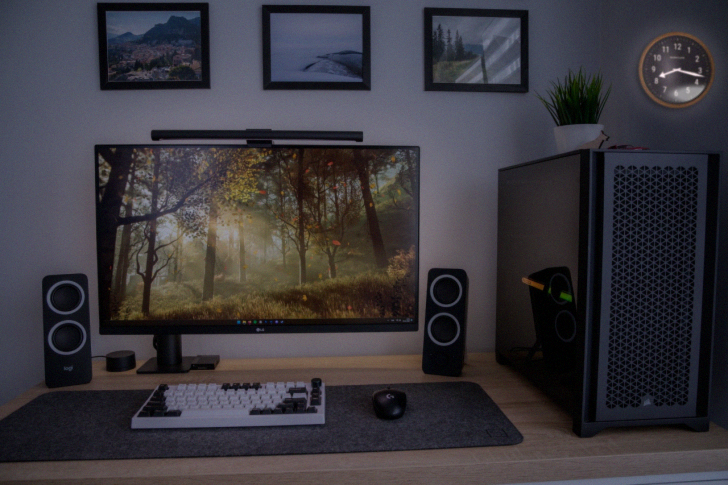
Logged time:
h=8 m=17
